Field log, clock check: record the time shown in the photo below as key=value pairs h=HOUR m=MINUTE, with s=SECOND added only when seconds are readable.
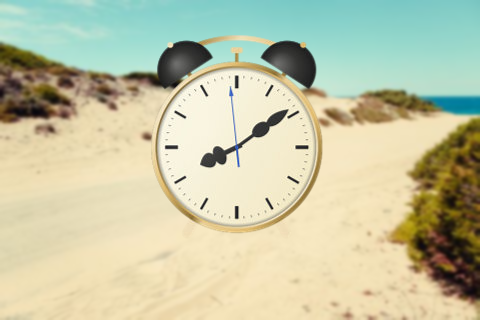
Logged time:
h=8 m=8 s=59
